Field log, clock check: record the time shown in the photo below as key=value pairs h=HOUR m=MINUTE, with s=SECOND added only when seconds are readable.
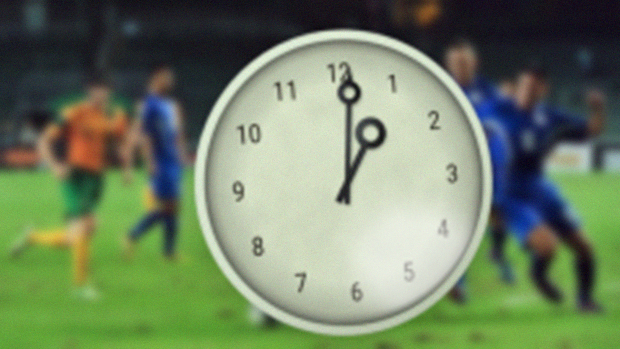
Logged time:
h=1 m=1
